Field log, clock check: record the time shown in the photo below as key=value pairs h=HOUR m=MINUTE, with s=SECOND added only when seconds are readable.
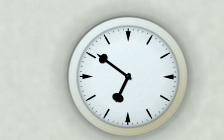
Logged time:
h=6 m=51
